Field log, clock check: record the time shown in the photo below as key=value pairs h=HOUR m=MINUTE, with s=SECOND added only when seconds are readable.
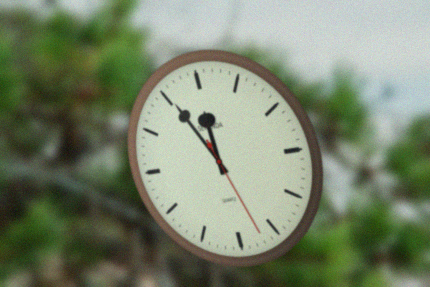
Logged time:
h=11 m=55 s=27
